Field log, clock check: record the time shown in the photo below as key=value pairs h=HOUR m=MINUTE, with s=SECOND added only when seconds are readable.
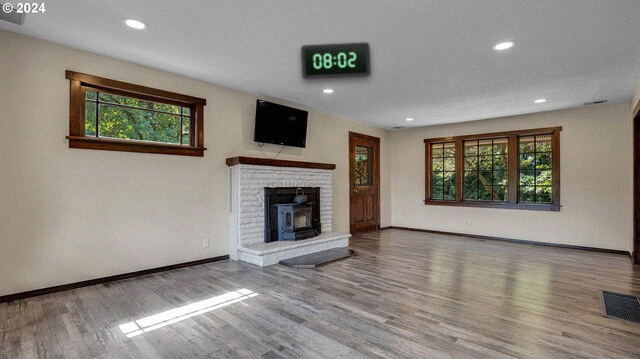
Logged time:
h=8 m=2
